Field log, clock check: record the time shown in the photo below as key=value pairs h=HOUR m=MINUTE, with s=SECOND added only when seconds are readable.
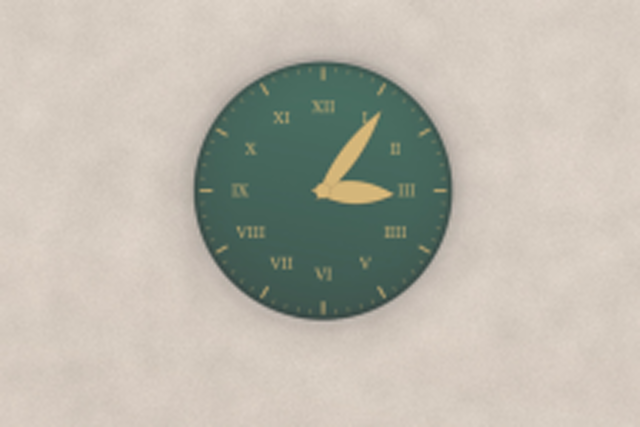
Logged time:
h=3 m=6
